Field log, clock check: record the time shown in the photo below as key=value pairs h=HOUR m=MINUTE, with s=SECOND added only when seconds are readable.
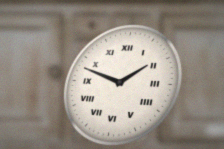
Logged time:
h=1 m=48
